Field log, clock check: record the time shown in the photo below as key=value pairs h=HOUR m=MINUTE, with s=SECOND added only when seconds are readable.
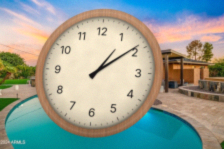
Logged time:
h=1 m=9
